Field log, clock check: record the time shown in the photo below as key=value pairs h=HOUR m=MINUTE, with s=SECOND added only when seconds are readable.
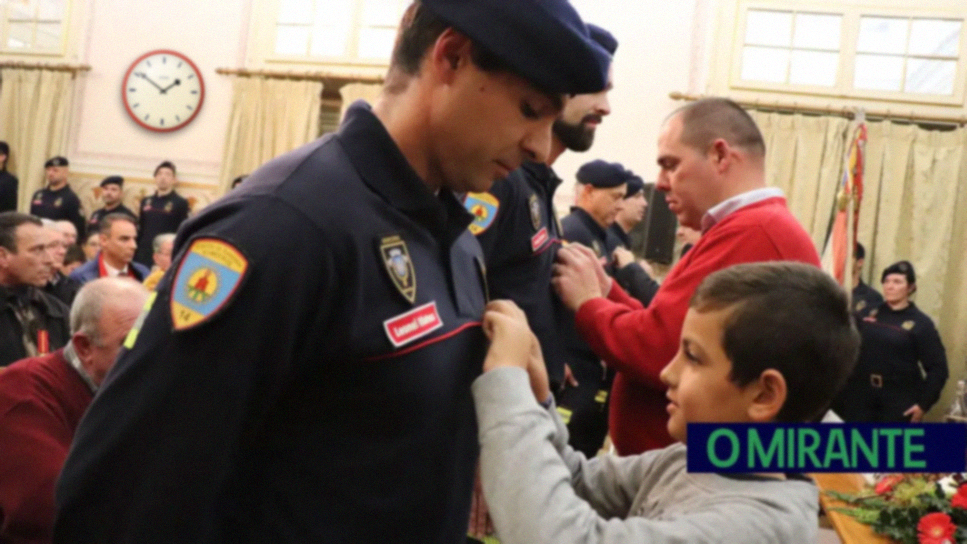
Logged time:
h=1 m=51
